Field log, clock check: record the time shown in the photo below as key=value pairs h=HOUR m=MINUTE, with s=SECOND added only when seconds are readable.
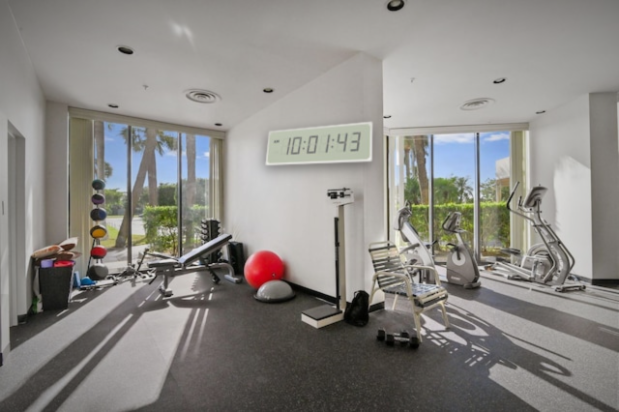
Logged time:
h=10 m=1 s=43
